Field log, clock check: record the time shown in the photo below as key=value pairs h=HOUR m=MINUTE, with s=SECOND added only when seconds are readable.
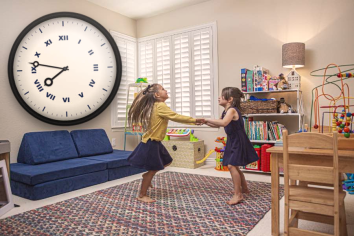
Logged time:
h=7 m=47
